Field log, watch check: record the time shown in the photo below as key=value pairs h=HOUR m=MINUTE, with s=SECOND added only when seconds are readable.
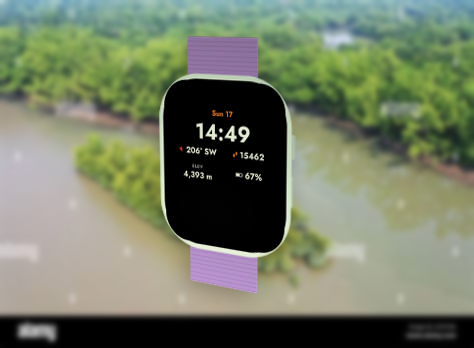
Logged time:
h=14 m=49
